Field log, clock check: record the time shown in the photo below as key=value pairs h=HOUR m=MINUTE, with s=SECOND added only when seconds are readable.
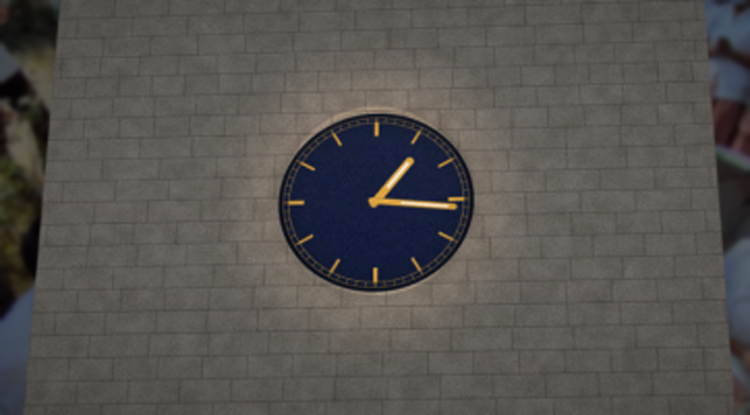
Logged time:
h=1 m=16
